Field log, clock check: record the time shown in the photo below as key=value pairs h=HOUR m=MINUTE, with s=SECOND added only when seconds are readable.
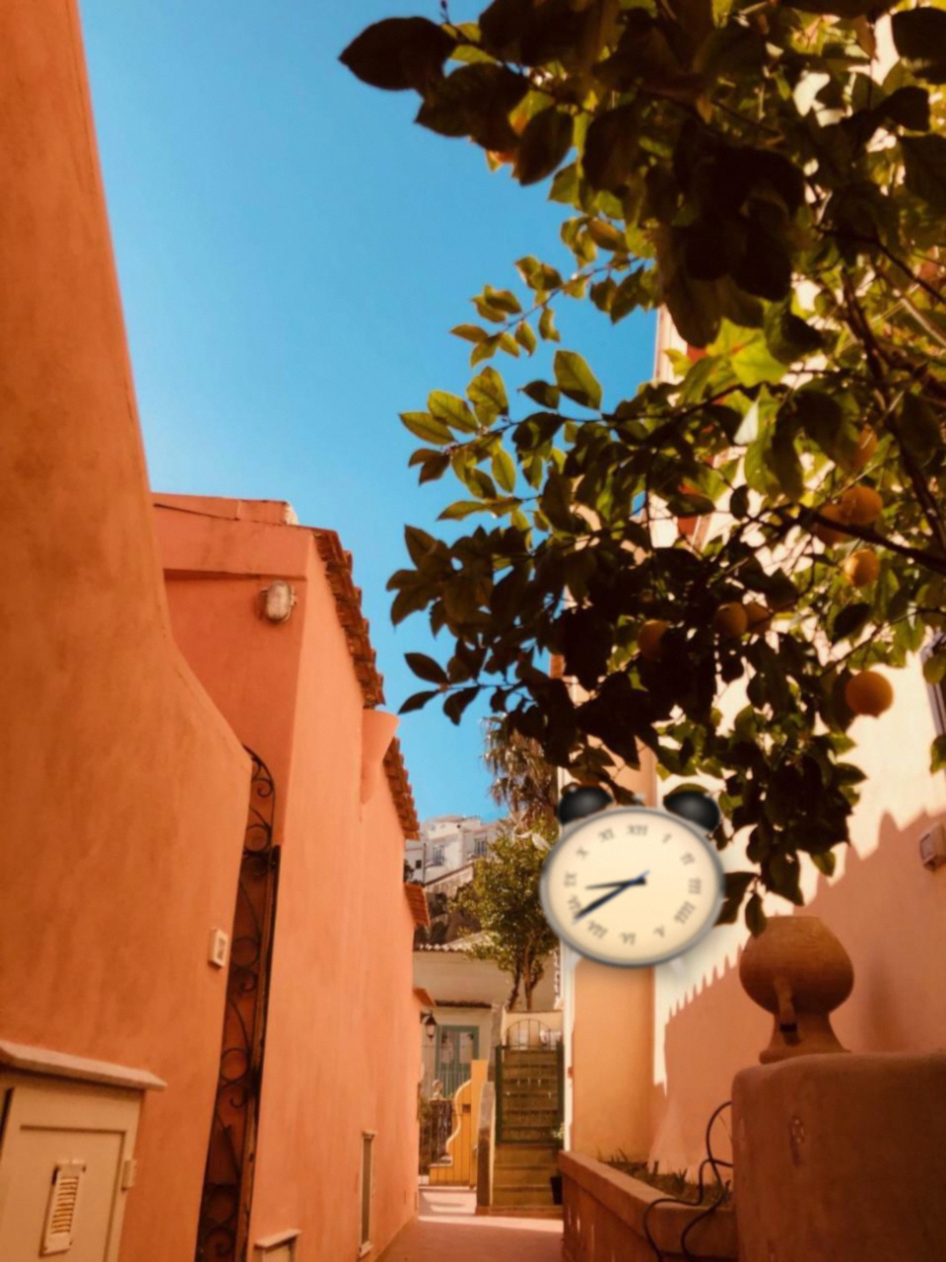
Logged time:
h=8 m=38 s=38
